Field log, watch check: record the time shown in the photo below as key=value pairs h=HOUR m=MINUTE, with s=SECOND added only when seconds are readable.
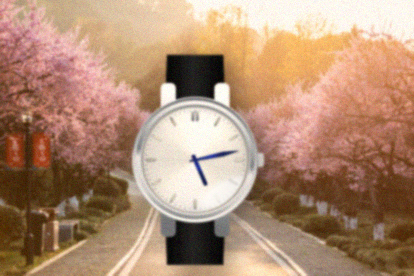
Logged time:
h=5 m=13
